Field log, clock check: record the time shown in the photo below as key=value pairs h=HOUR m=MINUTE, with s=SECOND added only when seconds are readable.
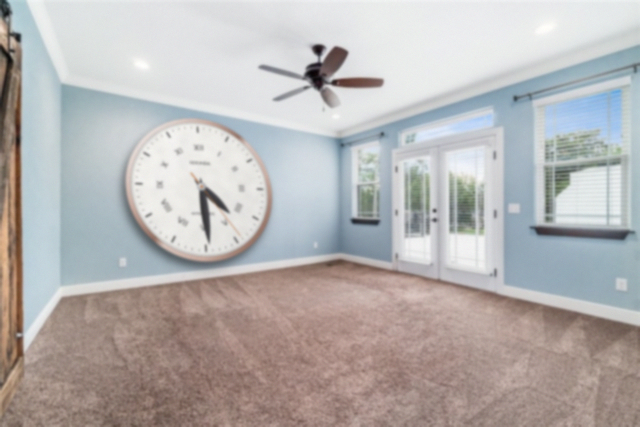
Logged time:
h=4 m=29 s=24
